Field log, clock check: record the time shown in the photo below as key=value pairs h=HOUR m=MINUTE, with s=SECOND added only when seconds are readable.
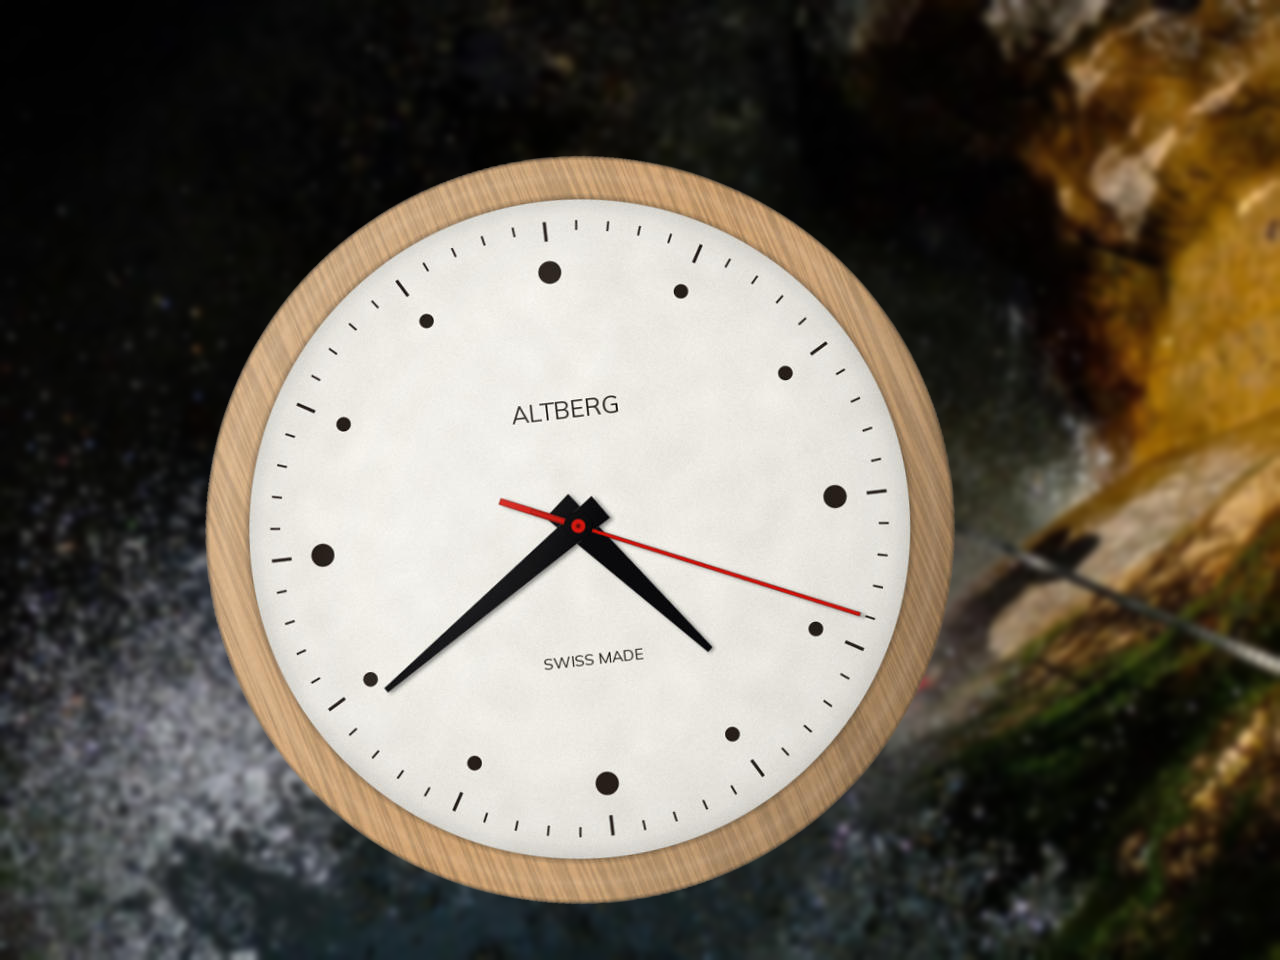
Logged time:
h=4 m=39 s=19
